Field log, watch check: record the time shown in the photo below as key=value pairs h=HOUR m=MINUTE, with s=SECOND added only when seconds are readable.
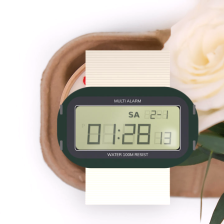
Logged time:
h=1 m=28 s=13
